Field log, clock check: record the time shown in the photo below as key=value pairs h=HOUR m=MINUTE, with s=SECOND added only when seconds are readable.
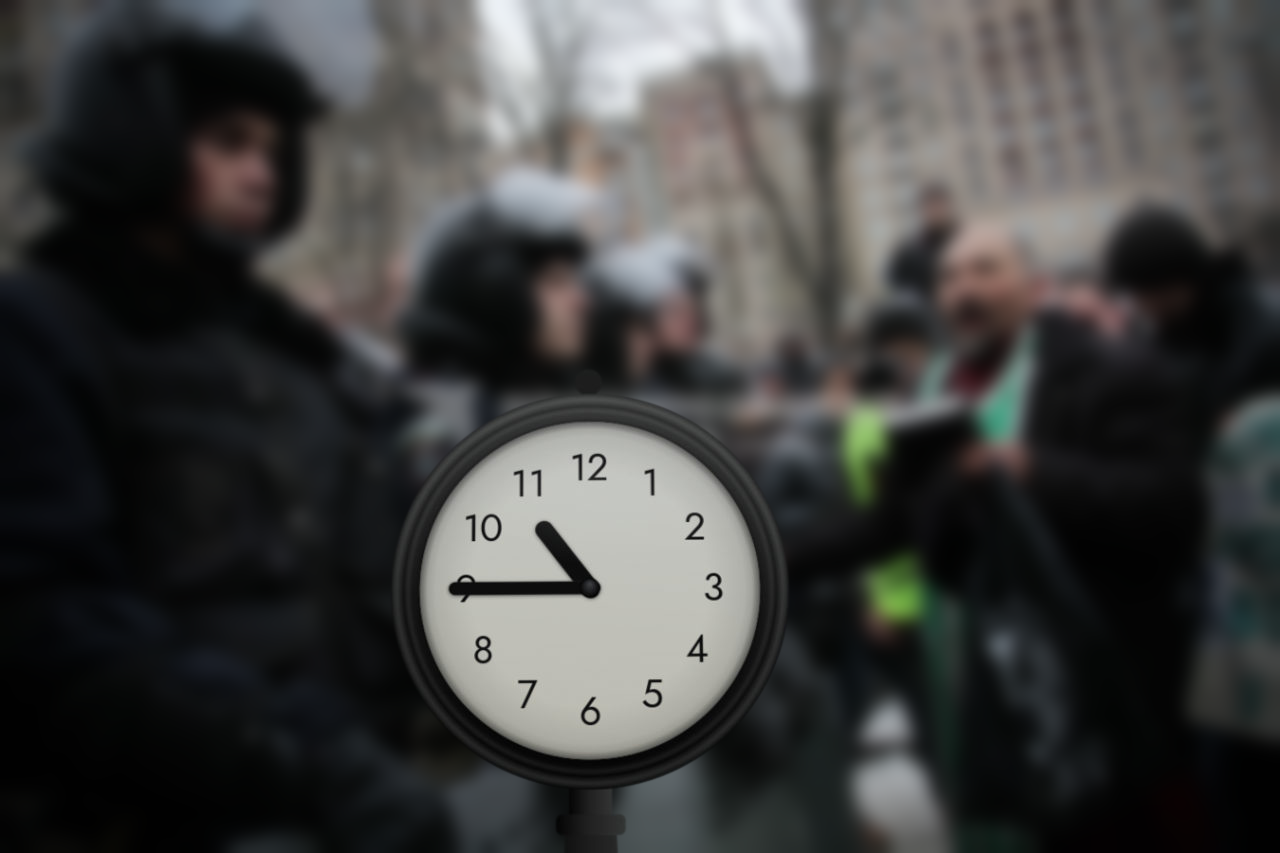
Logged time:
h=10 m=45
